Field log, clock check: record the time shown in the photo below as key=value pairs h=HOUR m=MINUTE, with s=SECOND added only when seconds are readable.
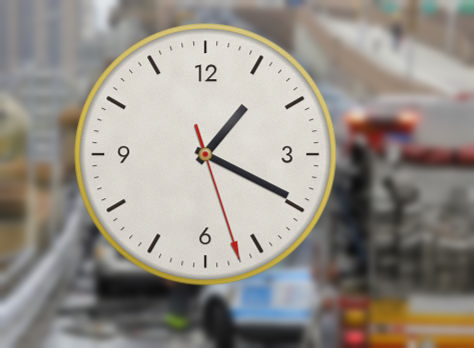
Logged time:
h=1 m=19 s=27
